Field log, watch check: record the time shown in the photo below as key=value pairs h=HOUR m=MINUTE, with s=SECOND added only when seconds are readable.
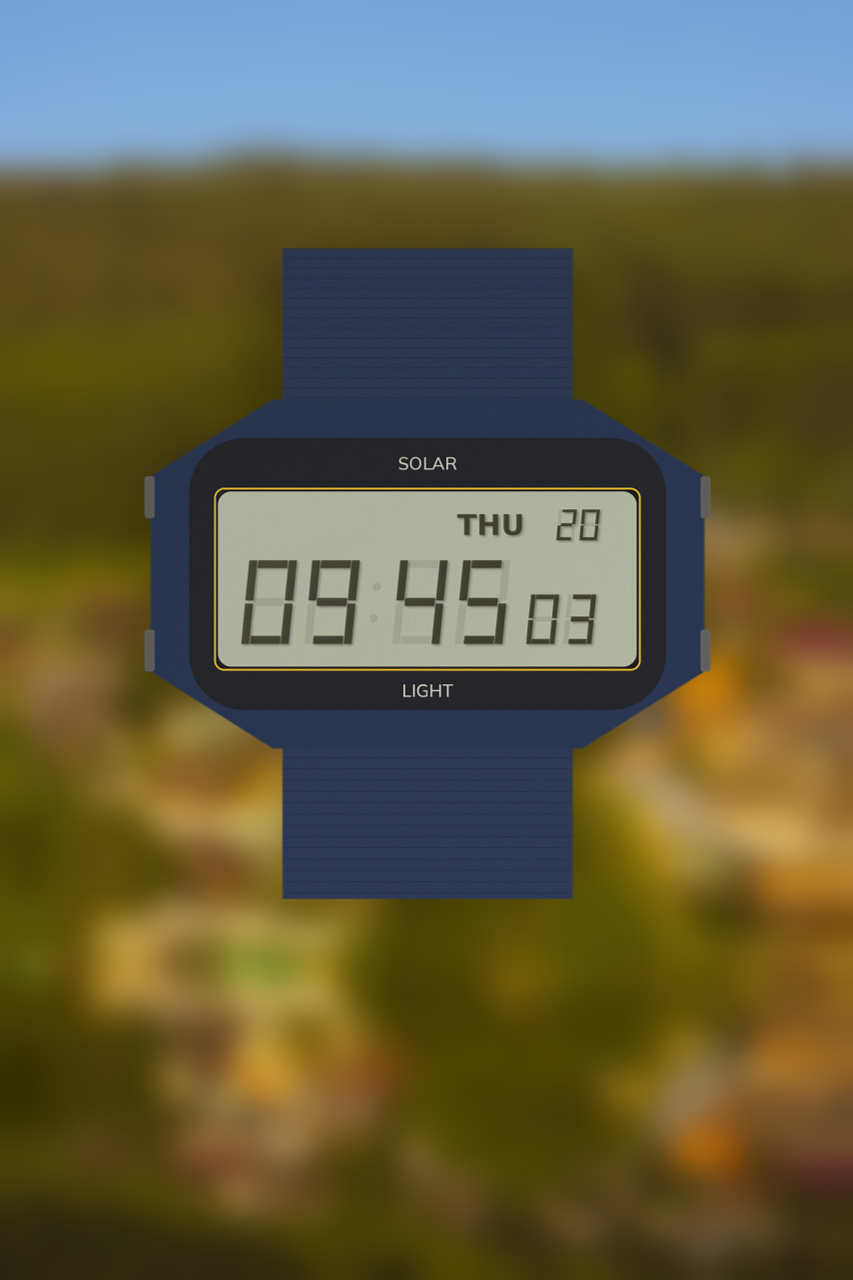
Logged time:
h=9 m=45 s=3
